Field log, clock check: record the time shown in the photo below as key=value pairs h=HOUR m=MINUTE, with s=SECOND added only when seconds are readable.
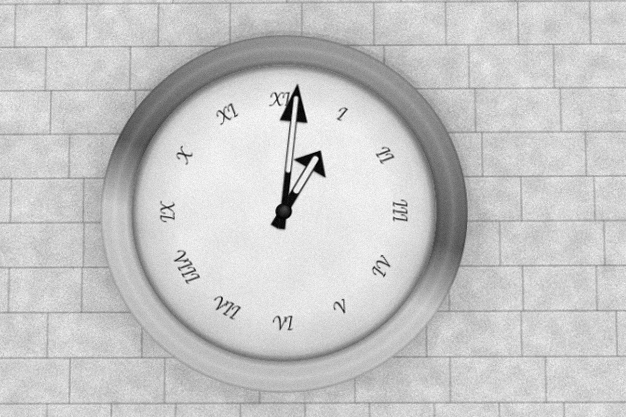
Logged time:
h=1 m=1
